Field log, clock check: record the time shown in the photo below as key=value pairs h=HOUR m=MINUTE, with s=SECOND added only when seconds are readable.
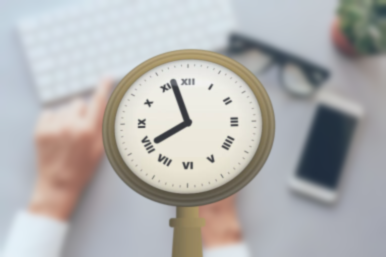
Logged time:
h=7 m=57
